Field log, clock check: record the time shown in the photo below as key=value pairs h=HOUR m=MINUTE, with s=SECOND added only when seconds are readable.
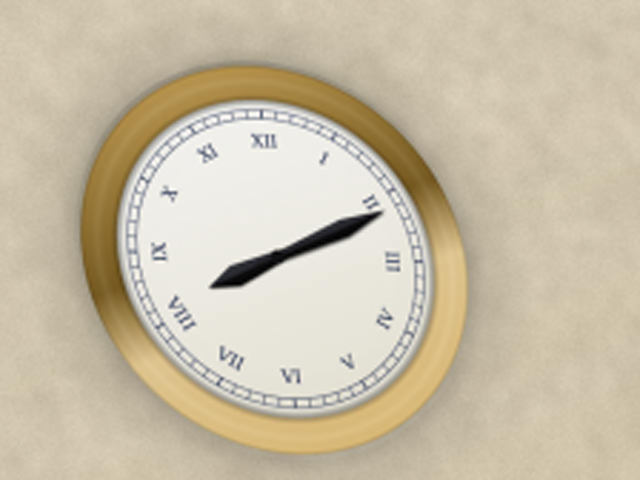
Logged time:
h=8 m=11
